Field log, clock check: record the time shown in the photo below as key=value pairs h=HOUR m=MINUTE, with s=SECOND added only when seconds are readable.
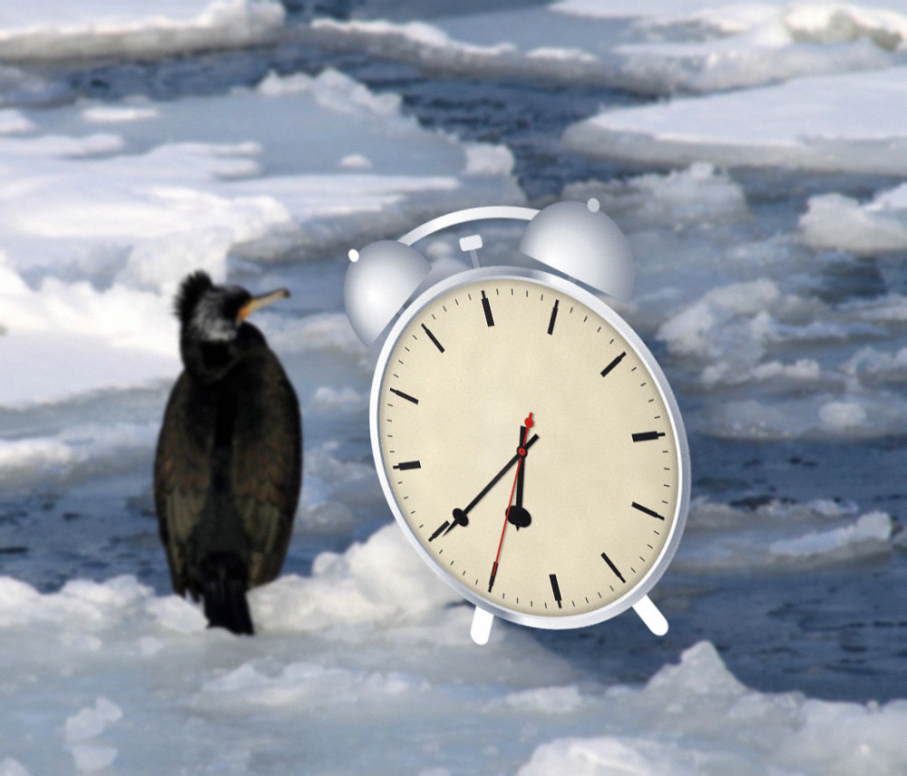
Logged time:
h=6 m=39 s=35
